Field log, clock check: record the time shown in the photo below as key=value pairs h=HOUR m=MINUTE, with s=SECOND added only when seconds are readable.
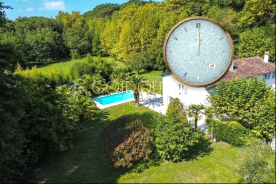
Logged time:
h=12 m=0
